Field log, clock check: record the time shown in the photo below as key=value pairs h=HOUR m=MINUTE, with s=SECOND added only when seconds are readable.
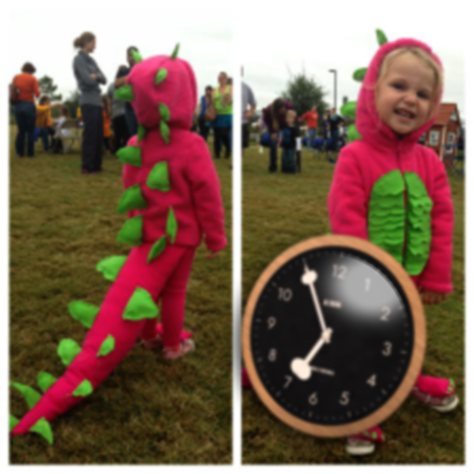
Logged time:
h=6 m=55
